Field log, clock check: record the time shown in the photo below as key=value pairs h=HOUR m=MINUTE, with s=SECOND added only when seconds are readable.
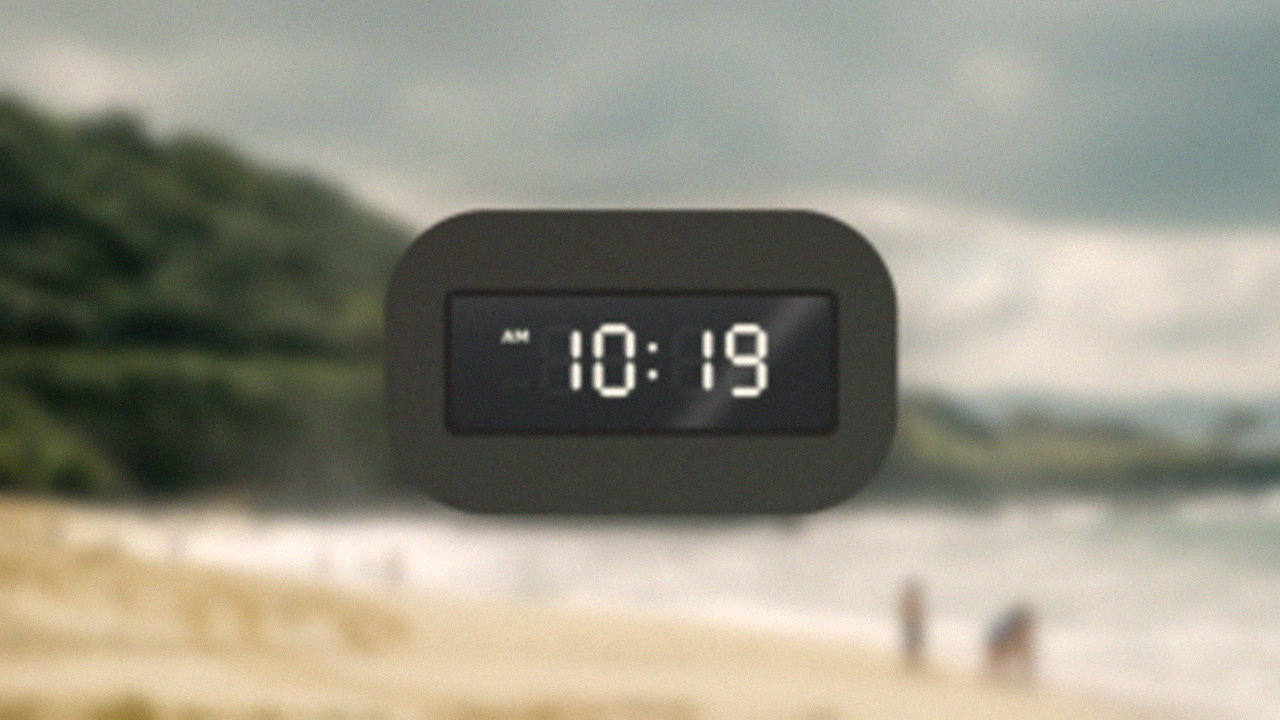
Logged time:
h=10 m=19
